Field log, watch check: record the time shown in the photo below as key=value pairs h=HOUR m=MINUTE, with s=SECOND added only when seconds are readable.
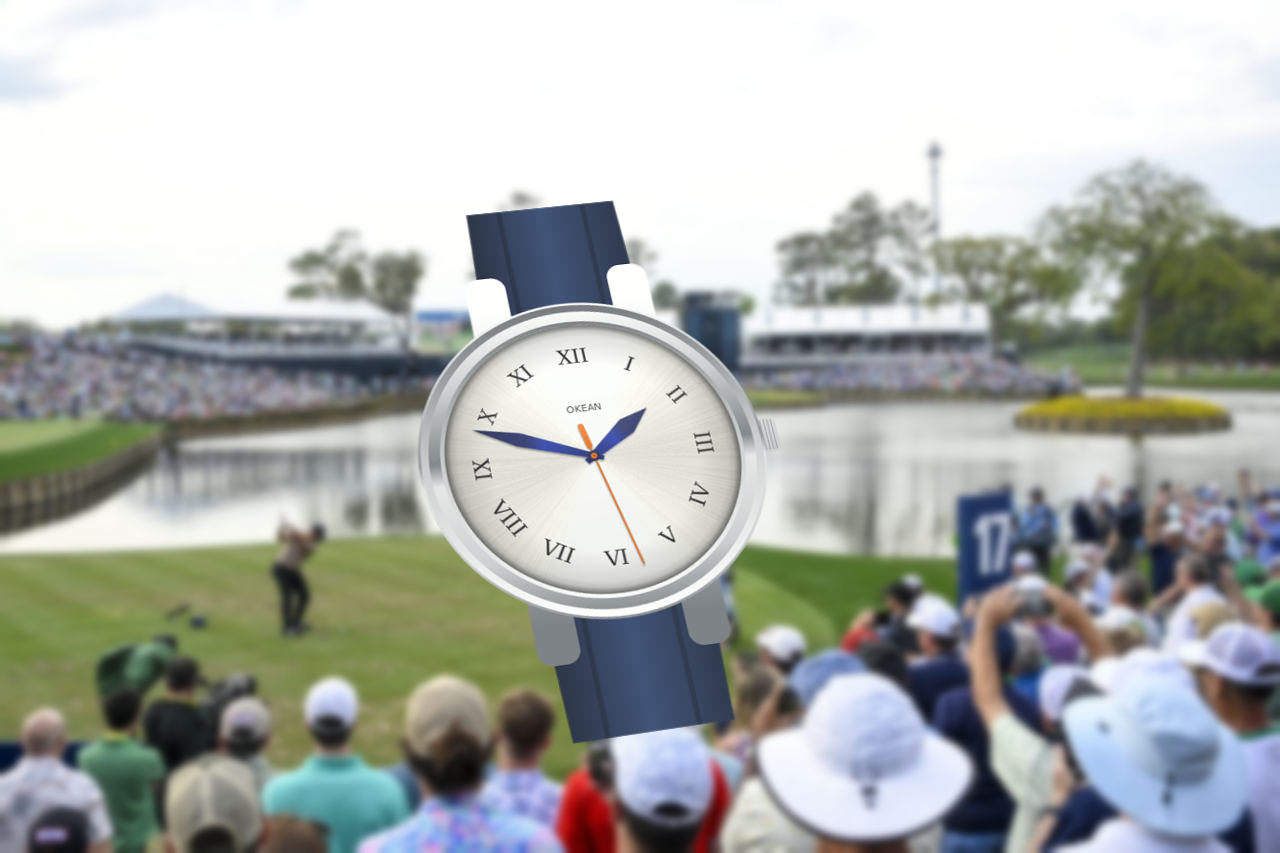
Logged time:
h=1 m=48 s=28
